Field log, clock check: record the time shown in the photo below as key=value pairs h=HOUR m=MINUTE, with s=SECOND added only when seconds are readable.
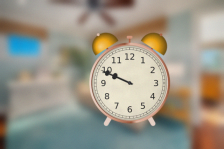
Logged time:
h=9 m=49
